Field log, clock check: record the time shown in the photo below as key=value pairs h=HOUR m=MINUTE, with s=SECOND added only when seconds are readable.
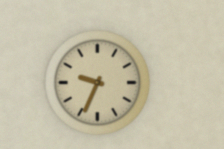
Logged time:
h=9 m=34
